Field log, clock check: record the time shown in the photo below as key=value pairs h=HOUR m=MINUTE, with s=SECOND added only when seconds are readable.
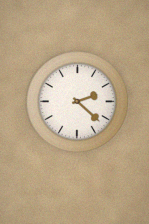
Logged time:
h=2 m=22
